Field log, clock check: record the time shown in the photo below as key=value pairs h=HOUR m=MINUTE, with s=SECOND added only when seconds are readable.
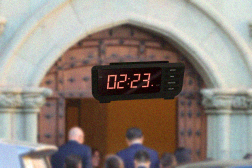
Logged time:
h=2 m=23
